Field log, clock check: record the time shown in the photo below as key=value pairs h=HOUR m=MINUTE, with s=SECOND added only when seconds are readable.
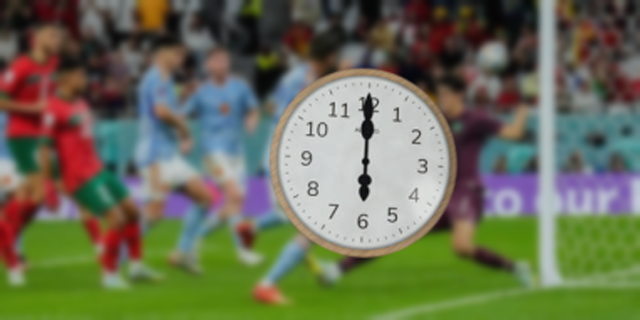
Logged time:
h=6 m=0
